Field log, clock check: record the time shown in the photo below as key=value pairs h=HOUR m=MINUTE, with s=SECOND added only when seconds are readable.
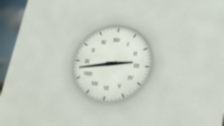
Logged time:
h=2 m=43
